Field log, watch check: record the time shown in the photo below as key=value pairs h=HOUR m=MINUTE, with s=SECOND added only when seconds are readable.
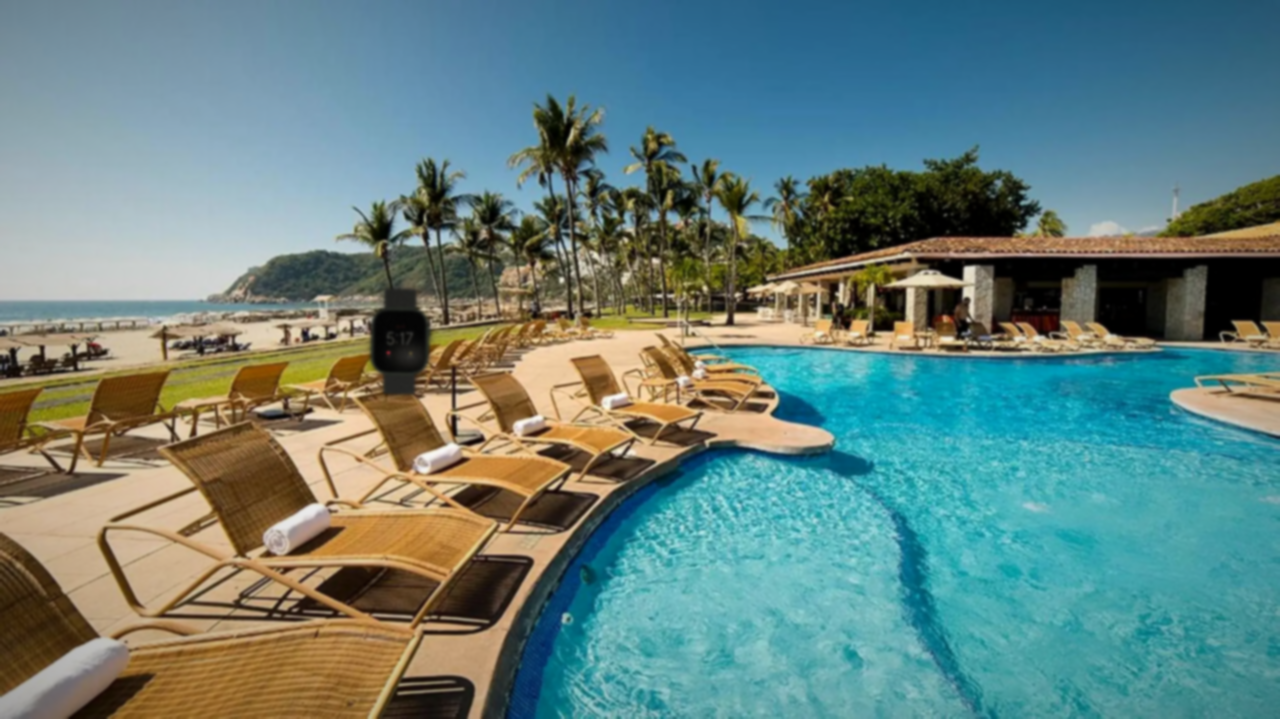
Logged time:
h=5 m=17
